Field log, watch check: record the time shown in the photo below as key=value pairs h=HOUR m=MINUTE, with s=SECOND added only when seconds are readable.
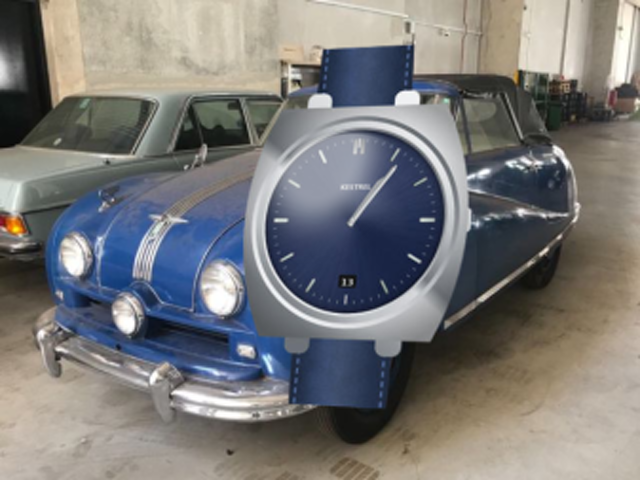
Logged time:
h=1 m=6
